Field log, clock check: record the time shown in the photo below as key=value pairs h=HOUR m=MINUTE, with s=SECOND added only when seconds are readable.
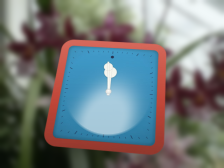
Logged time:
h=11 m=59
